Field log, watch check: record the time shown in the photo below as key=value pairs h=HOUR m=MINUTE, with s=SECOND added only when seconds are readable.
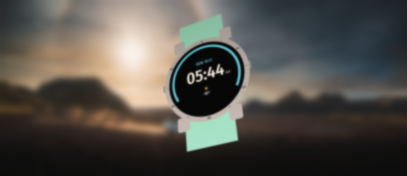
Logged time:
h=5 m=44
